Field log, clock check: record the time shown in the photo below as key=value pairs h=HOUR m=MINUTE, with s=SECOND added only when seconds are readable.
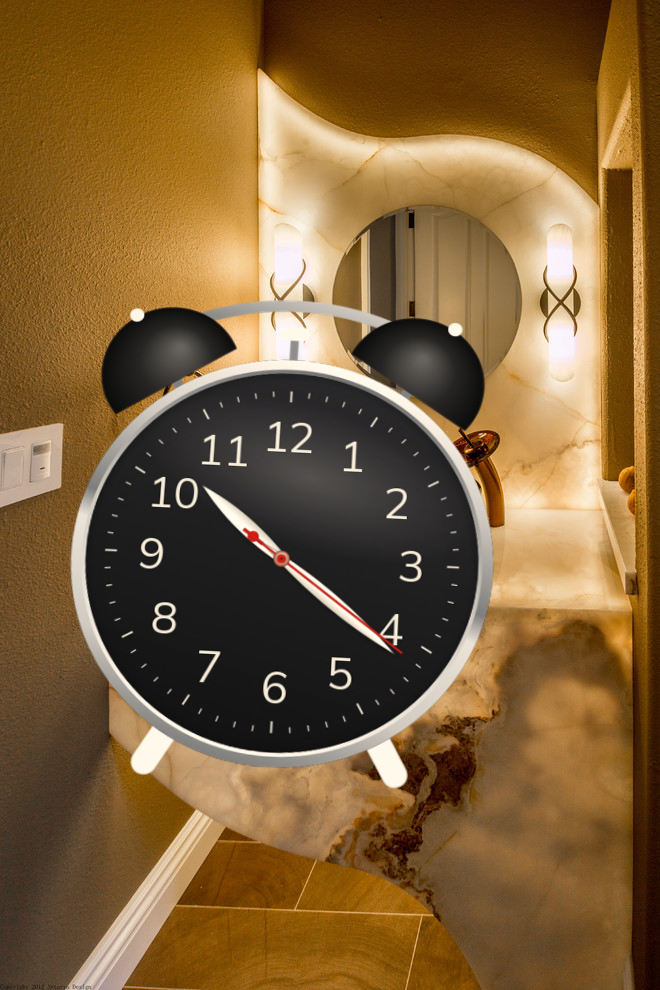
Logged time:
h=10 m=21 s=21
